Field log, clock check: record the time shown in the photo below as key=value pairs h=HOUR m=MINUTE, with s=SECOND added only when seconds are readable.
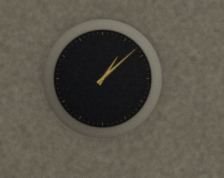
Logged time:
h=1 m=8
